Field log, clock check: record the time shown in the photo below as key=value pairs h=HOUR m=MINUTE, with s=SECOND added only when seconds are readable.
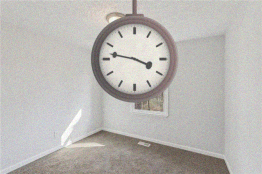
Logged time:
h=3 m=47
